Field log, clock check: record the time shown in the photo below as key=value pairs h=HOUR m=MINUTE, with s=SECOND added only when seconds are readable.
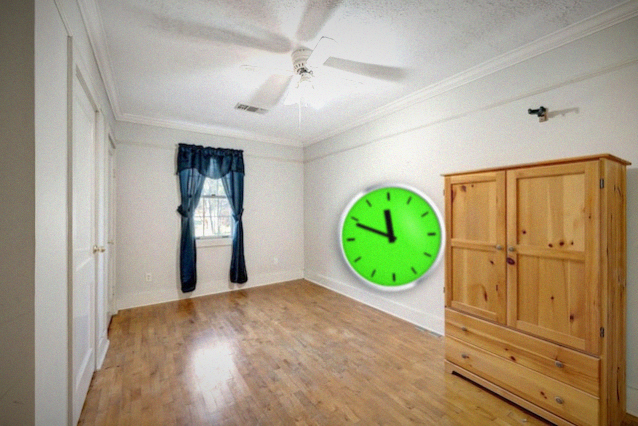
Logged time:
h=11 m=49
